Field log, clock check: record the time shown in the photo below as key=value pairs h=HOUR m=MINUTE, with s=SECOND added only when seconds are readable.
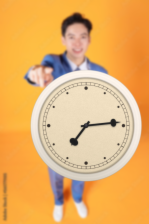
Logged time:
h=7 m=14
